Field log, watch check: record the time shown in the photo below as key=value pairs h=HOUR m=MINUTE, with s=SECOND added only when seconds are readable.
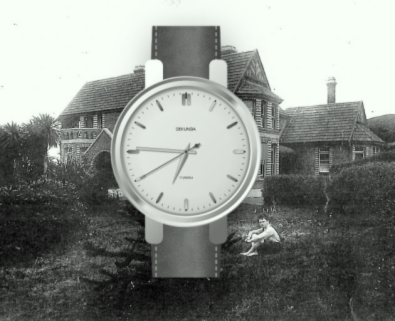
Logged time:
h=6 m=45 s=40
